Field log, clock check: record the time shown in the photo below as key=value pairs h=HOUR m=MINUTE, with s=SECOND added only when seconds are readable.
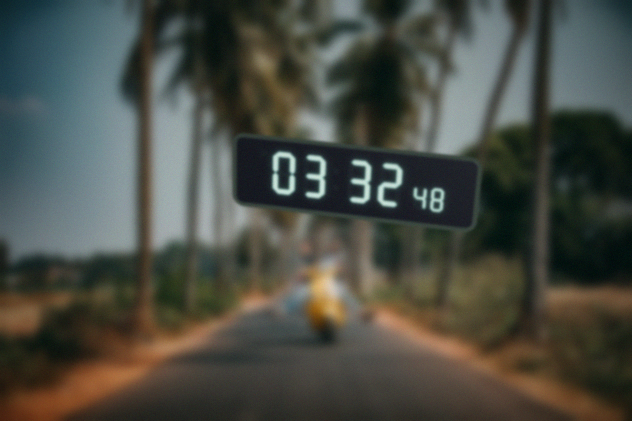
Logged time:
h=3 m=32 s=48
